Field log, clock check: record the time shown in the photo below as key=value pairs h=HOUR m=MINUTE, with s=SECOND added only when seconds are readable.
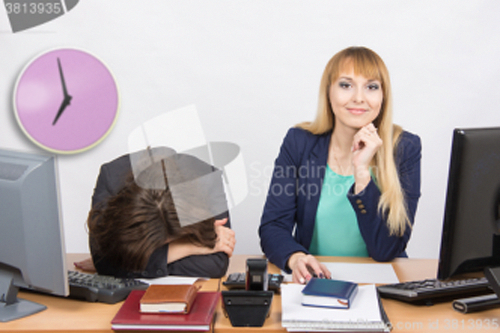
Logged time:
h=6 m=58
